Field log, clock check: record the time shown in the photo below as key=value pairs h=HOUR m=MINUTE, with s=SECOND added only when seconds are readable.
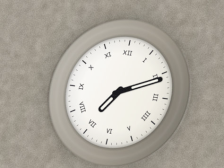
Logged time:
h=7 m=11
